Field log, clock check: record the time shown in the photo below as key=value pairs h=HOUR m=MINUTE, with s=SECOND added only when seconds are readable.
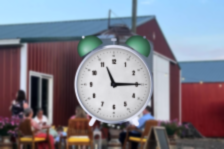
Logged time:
h=11 m=15
